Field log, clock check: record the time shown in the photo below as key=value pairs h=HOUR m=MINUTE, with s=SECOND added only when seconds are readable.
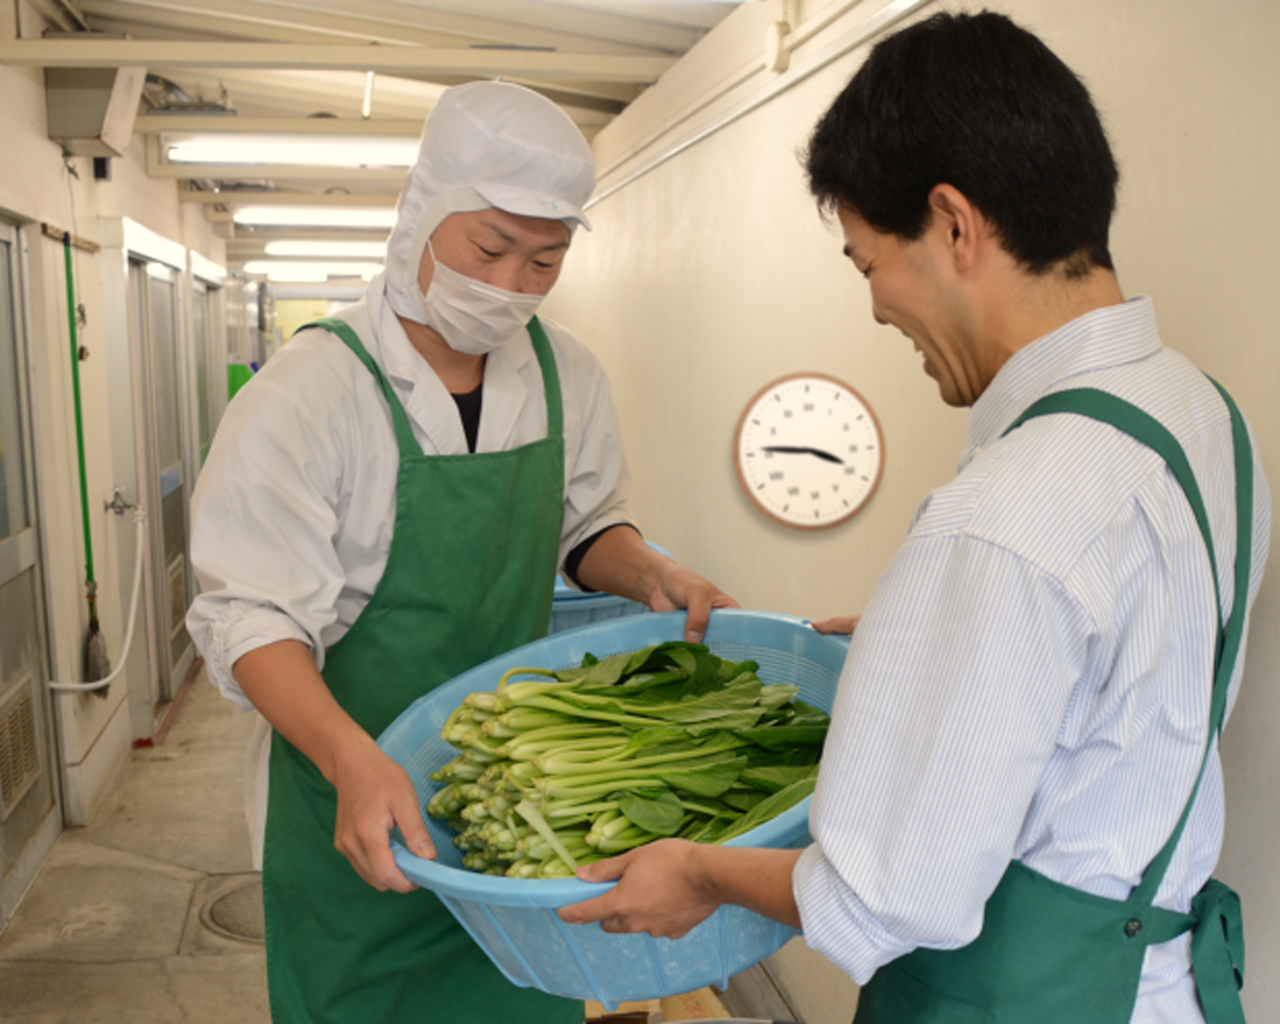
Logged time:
h=3 m=46
